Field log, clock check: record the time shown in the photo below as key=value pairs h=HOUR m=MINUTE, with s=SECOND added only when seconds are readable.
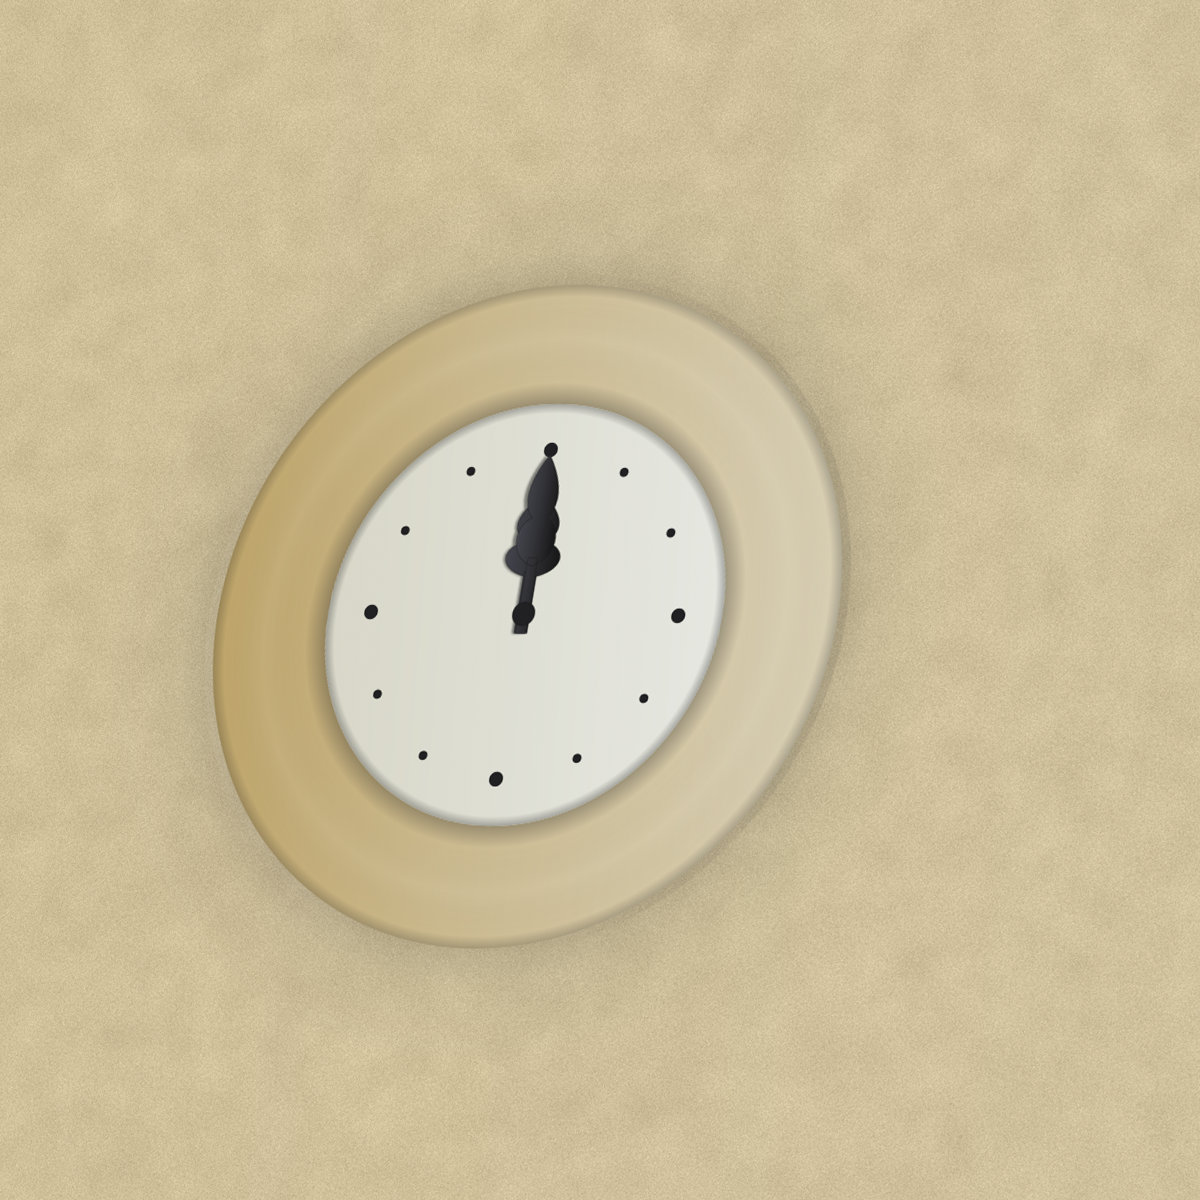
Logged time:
h=12 m=0
